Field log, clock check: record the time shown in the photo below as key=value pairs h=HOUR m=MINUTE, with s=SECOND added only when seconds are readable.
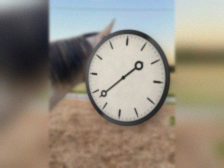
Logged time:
h=1 m=38
